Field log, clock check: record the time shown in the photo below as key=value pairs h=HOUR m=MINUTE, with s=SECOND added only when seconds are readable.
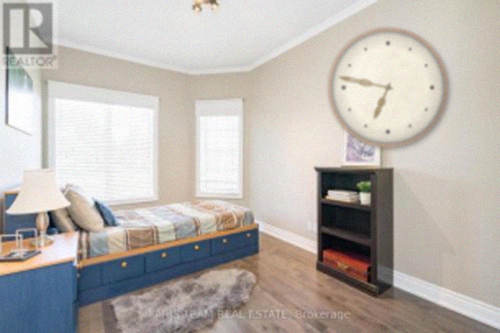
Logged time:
h=6 m=47
